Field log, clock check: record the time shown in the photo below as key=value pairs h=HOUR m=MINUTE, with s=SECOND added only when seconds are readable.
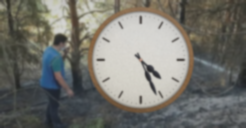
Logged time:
h=4 m=26
